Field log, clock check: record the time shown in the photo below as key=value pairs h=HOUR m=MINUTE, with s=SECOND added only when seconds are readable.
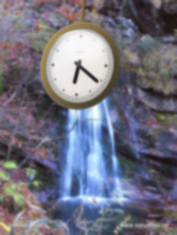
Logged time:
h=6 m=21
